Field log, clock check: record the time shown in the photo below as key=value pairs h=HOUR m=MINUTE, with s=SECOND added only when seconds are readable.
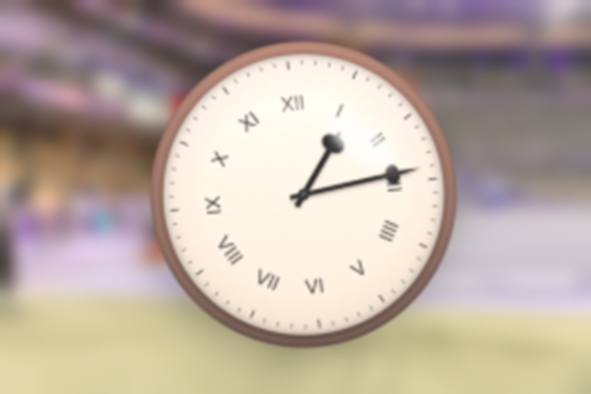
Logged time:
h=1 m=14
